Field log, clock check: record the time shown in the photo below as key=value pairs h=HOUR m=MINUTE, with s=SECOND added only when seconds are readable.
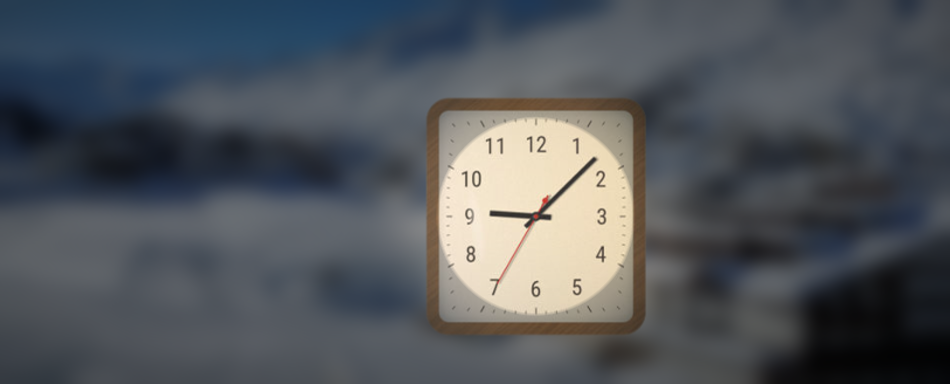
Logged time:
h=9 m=7 s=35
